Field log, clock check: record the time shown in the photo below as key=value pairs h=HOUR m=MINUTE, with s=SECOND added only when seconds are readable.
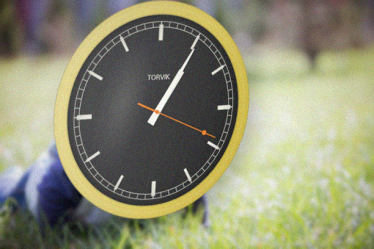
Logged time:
h=1 m=5 s=19
